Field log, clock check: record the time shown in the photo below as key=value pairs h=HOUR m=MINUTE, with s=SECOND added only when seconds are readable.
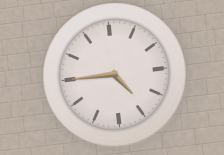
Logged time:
h=4 m=45
